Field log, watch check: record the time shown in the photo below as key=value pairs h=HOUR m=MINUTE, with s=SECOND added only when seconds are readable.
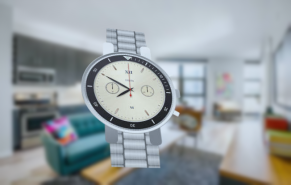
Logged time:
h=7 m=50
